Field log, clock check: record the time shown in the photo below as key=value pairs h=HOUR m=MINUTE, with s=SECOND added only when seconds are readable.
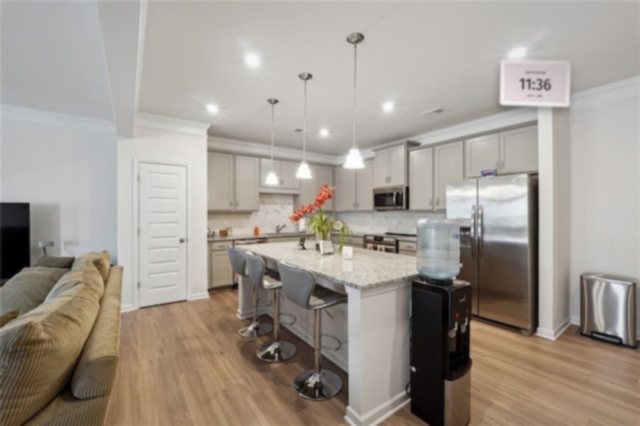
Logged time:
h=11 m=36
